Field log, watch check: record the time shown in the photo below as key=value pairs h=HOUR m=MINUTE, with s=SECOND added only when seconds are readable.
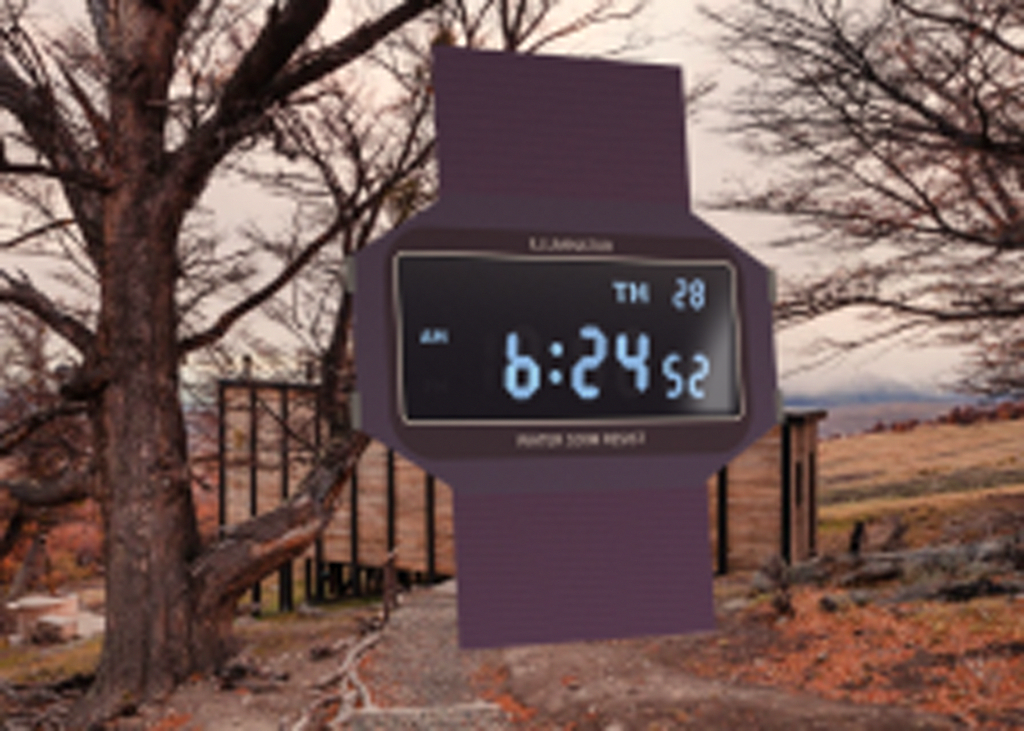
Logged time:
h=6 m=24 s=52
